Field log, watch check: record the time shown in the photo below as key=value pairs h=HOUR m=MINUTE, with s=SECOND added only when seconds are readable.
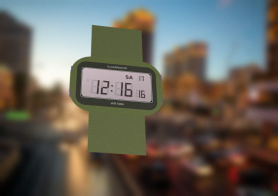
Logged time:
h=12 m=16 s=16
